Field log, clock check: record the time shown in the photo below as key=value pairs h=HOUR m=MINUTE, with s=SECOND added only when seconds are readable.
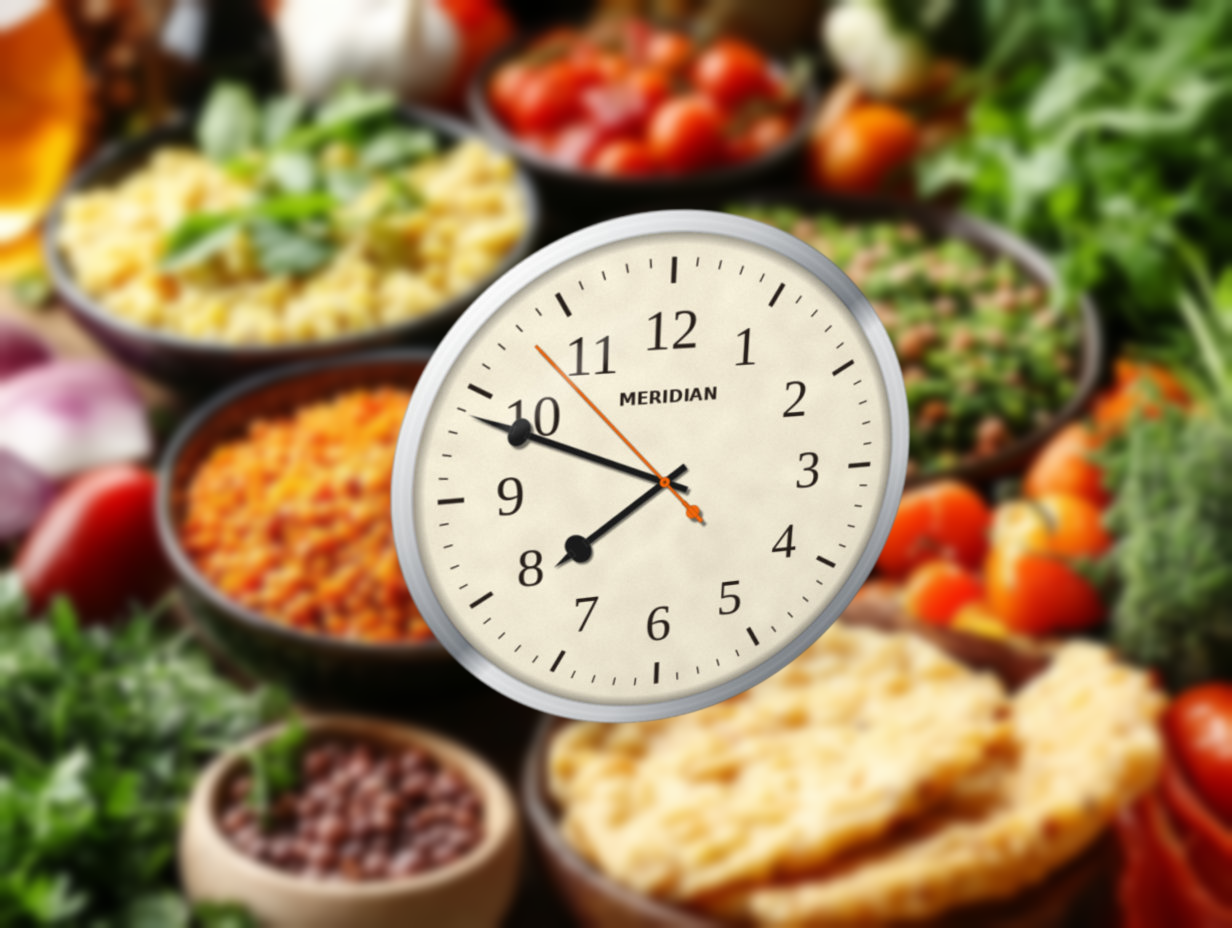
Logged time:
h=7 m=48 s=53
